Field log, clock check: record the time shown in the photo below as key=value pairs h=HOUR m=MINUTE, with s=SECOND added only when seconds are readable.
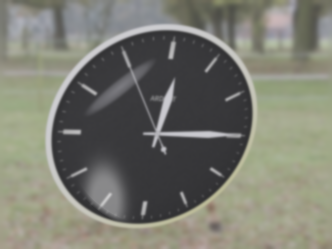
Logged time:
h=12 m=14 s=55
